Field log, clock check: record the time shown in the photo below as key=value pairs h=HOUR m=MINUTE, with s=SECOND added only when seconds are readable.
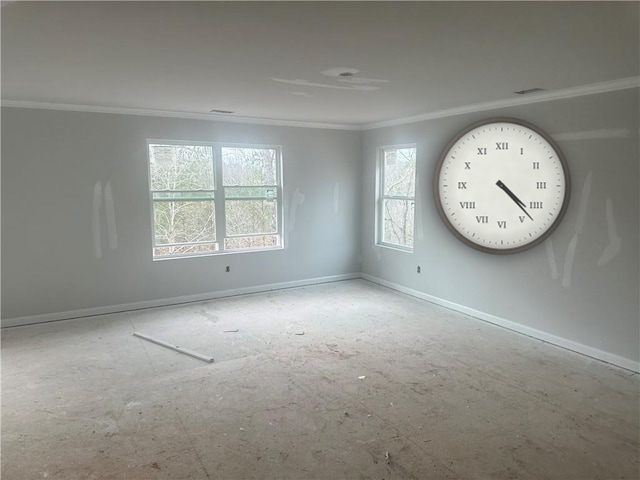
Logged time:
h=4 m=23
